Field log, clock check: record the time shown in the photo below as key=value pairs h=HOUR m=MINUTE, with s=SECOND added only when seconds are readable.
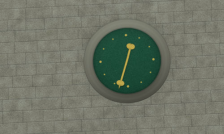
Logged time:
h=12 m=33
